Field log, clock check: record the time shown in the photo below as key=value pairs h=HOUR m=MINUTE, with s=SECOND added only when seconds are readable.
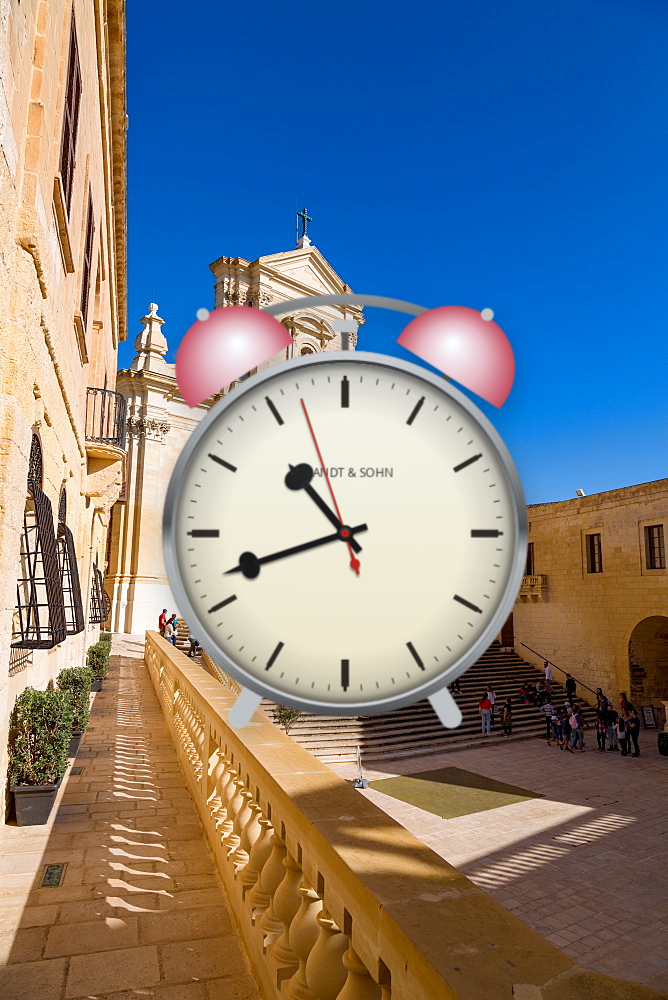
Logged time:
h=10 m=41 s=57
